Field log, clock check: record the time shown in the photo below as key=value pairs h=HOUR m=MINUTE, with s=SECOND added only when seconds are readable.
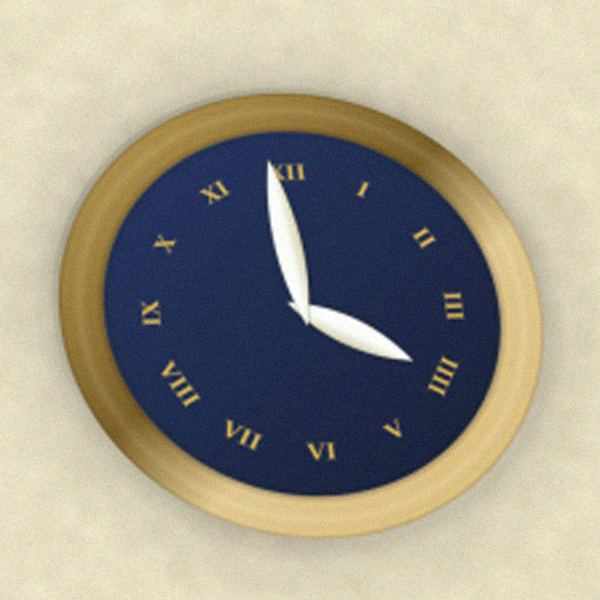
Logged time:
h=3 m=59
